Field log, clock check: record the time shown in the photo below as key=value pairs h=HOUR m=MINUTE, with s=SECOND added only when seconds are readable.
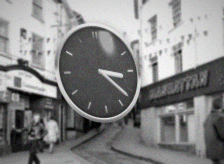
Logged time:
h=3 m=22
